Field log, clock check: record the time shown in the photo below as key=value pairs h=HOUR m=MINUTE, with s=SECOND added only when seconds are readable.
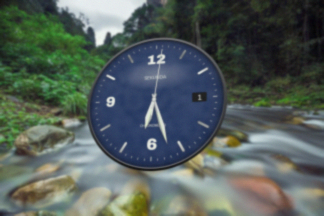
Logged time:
h=6 m=27 s=1
